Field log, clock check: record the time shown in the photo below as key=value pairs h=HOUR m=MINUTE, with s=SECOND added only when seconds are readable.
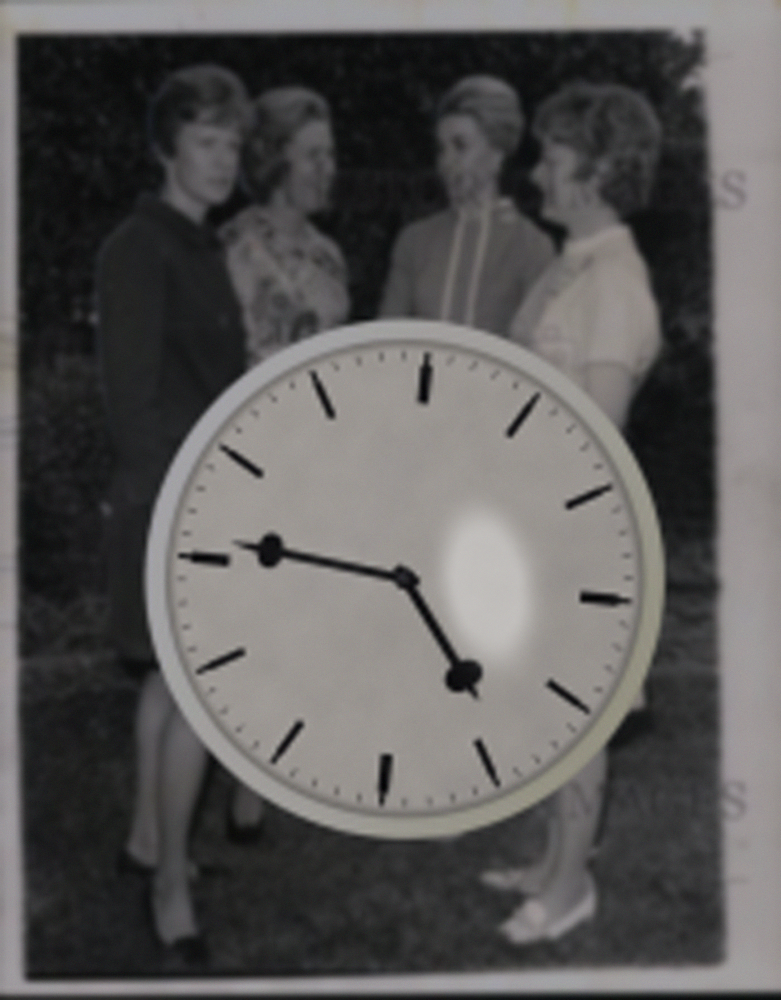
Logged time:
h=4 m=46
